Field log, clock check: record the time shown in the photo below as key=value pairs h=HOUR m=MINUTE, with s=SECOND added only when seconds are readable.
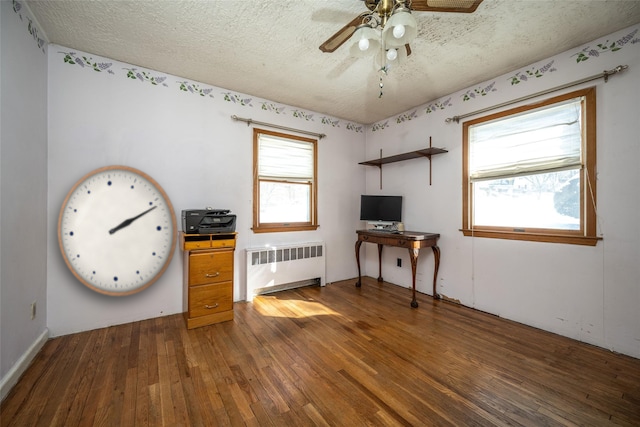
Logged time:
h=2 m=11
